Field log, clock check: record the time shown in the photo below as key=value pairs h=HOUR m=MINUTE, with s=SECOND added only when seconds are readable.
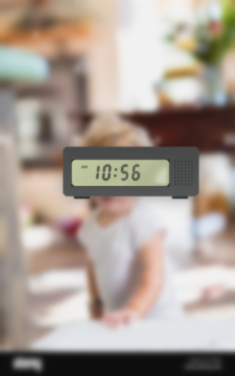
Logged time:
h=10 m=56
